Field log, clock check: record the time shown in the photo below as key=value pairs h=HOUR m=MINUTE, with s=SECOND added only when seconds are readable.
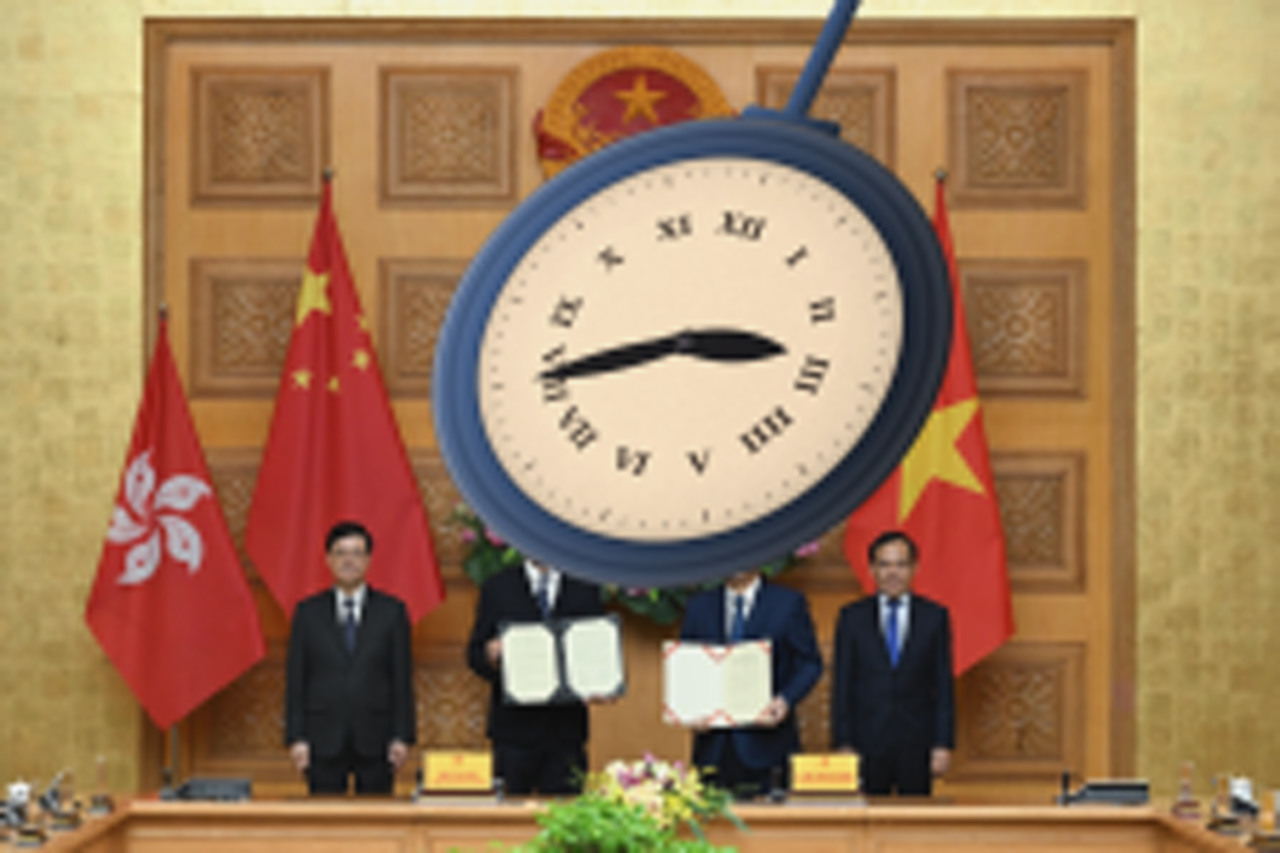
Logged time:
h=2 m=40
